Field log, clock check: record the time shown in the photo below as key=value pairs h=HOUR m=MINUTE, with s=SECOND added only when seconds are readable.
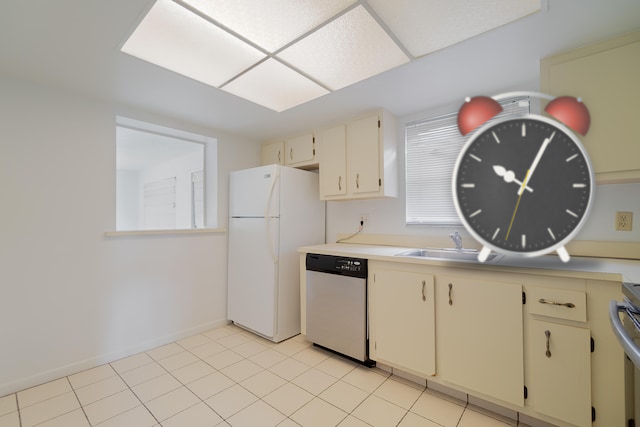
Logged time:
h=10 m=4 s=33
